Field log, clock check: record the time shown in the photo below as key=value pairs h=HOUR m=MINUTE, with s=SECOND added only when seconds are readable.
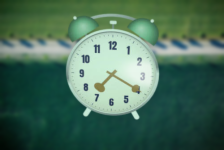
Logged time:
h=7 m=20
